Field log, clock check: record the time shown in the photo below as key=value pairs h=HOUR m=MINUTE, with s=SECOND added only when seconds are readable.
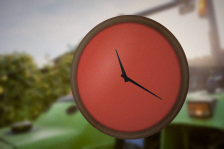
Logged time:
h=11 m=20
